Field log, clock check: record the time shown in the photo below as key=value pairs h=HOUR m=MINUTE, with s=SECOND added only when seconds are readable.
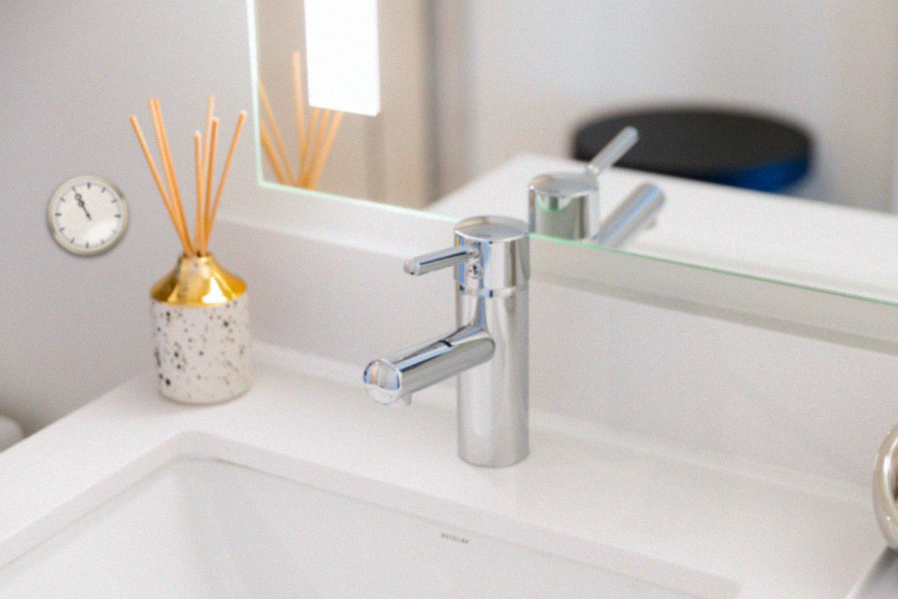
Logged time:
h=10 m=55
